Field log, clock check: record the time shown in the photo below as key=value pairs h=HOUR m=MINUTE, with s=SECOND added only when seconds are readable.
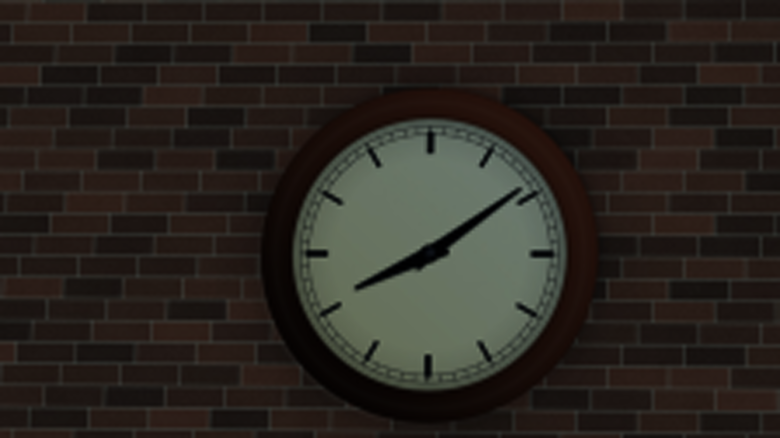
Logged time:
h=8 m=9
